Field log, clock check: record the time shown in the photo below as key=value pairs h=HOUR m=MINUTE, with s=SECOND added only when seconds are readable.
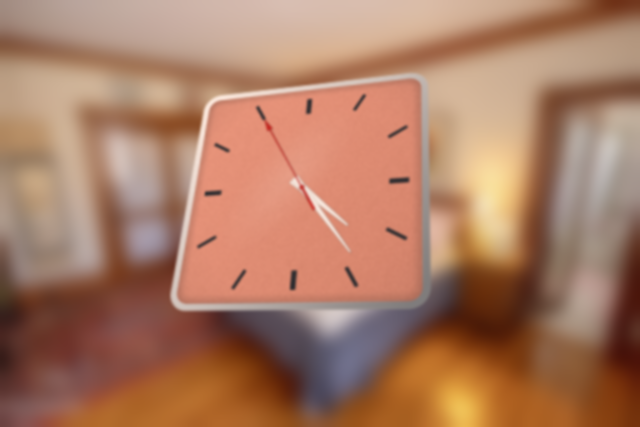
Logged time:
h=4 m=23 s=55
